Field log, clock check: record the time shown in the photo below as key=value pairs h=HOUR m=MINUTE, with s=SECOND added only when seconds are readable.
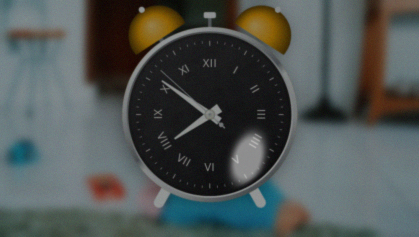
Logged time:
h=7 m=50 s=52
